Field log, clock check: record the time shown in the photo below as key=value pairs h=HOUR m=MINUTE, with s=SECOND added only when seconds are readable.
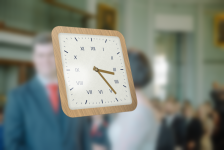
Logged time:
h=3 m=24
